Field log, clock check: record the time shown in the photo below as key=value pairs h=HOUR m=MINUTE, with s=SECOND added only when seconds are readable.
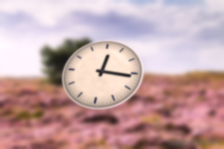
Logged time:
h=12 m=16
